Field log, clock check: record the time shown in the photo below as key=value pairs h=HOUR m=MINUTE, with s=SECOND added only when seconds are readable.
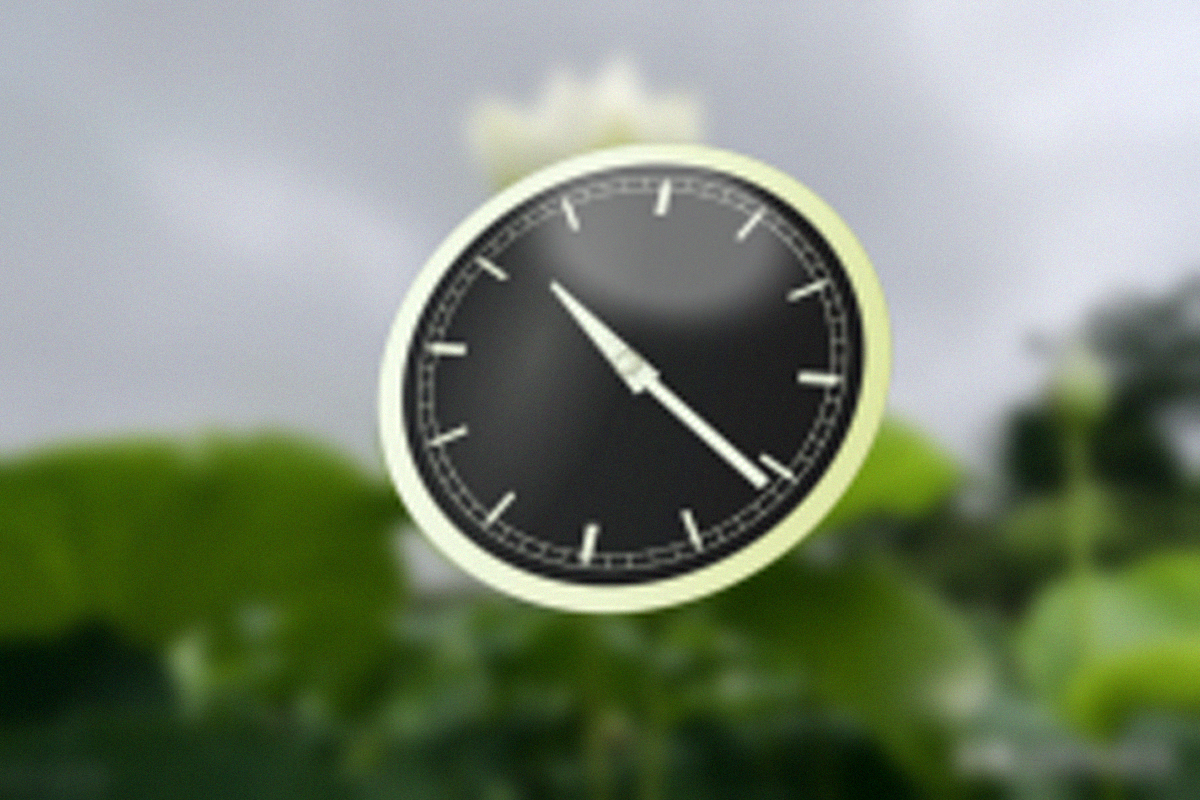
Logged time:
h=10 m=21
